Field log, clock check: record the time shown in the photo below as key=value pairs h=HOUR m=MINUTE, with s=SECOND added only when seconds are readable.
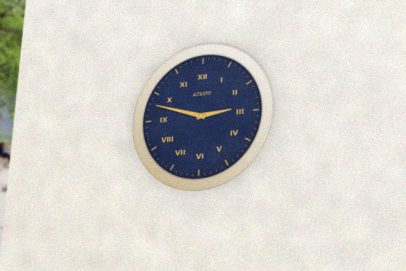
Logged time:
h=2 m=48
